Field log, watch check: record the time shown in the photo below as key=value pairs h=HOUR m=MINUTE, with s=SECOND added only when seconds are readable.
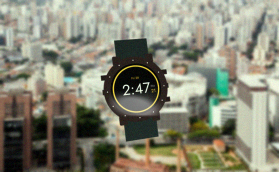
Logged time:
h=2 m=47
